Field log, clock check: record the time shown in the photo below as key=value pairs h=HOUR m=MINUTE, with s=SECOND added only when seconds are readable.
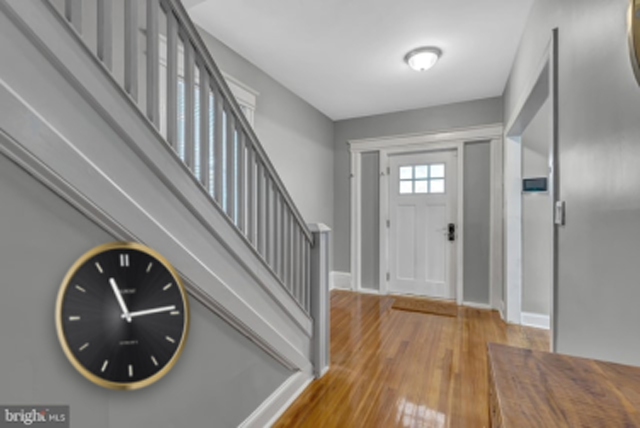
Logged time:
h=11 m=14
